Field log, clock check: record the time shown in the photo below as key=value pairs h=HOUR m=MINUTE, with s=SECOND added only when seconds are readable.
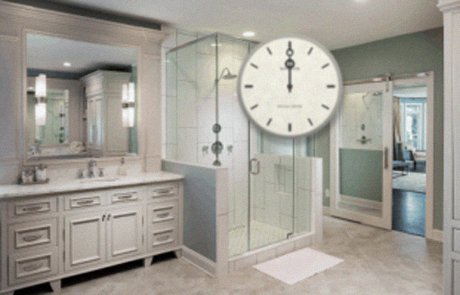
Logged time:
h=12 m=0
